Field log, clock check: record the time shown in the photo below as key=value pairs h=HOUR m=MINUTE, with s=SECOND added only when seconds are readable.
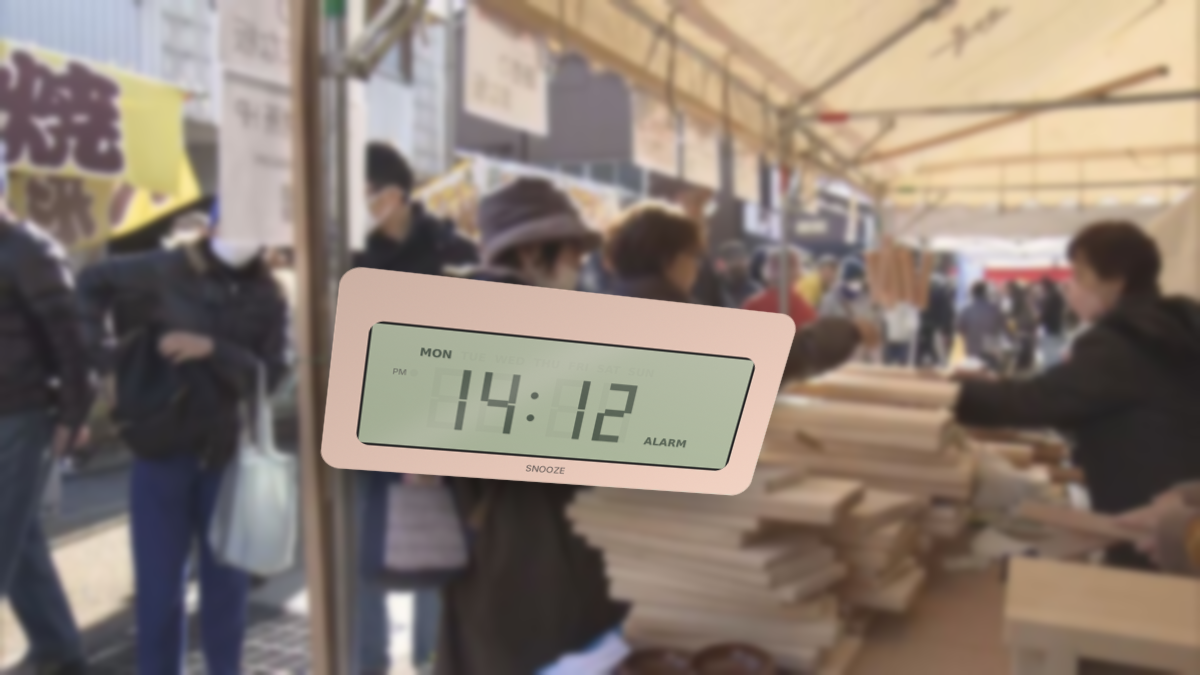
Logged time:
h=14 m=12
